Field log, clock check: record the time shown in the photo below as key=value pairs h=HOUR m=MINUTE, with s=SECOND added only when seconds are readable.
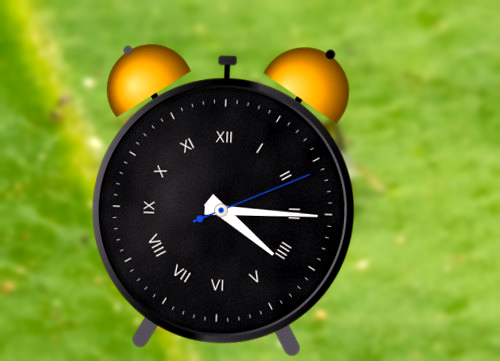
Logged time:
h=4 m=15 s=11
